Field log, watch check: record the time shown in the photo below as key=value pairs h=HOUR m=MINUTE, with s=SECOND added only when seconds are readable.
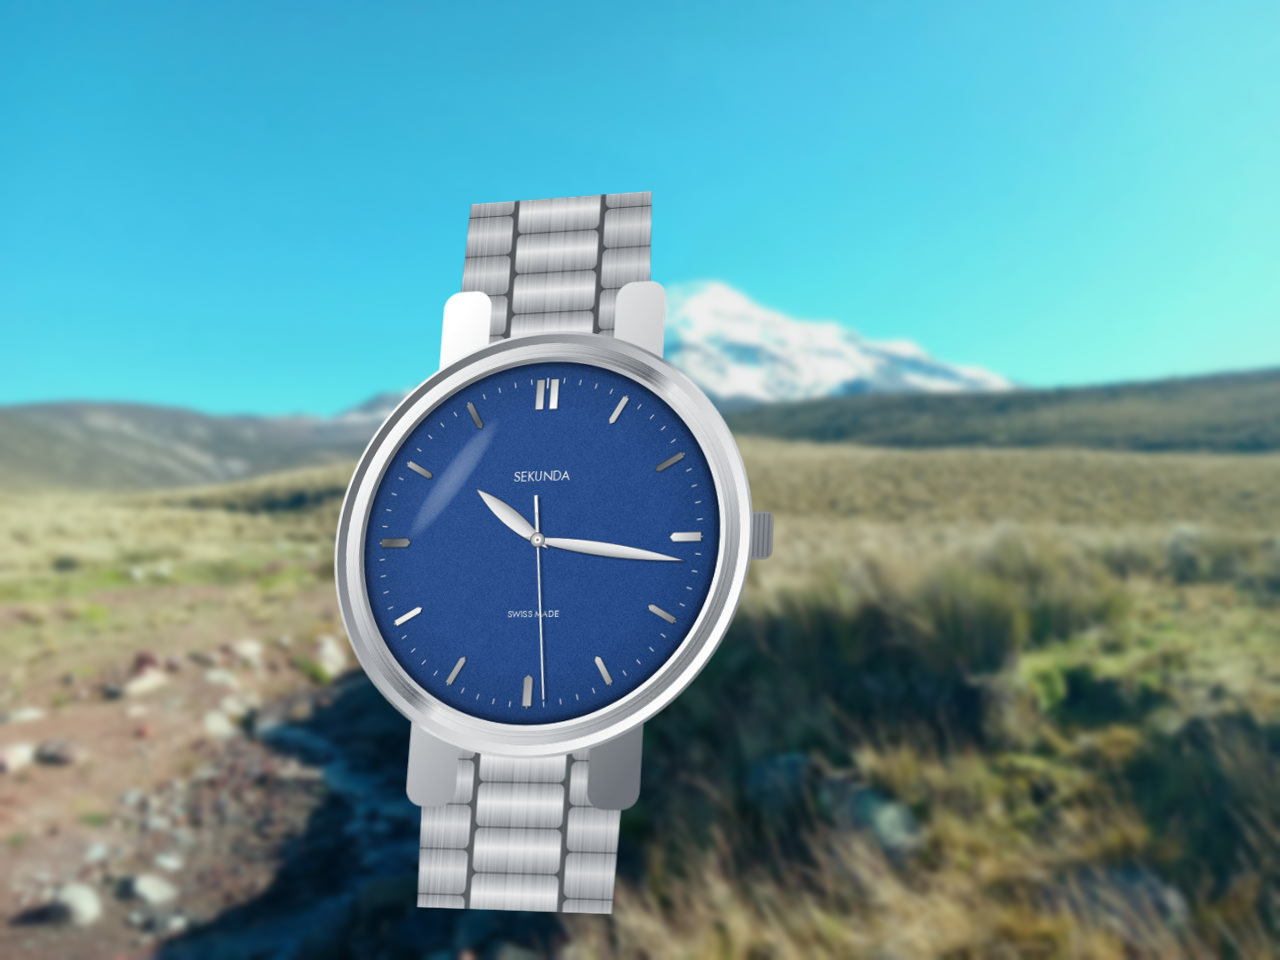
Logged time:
h=10 m=16 s=29
